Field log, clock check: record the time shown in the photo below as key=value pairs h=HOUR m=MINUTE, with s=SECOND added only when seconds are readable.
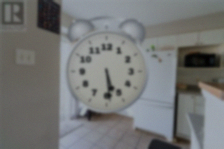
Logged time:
h=5 m=29
